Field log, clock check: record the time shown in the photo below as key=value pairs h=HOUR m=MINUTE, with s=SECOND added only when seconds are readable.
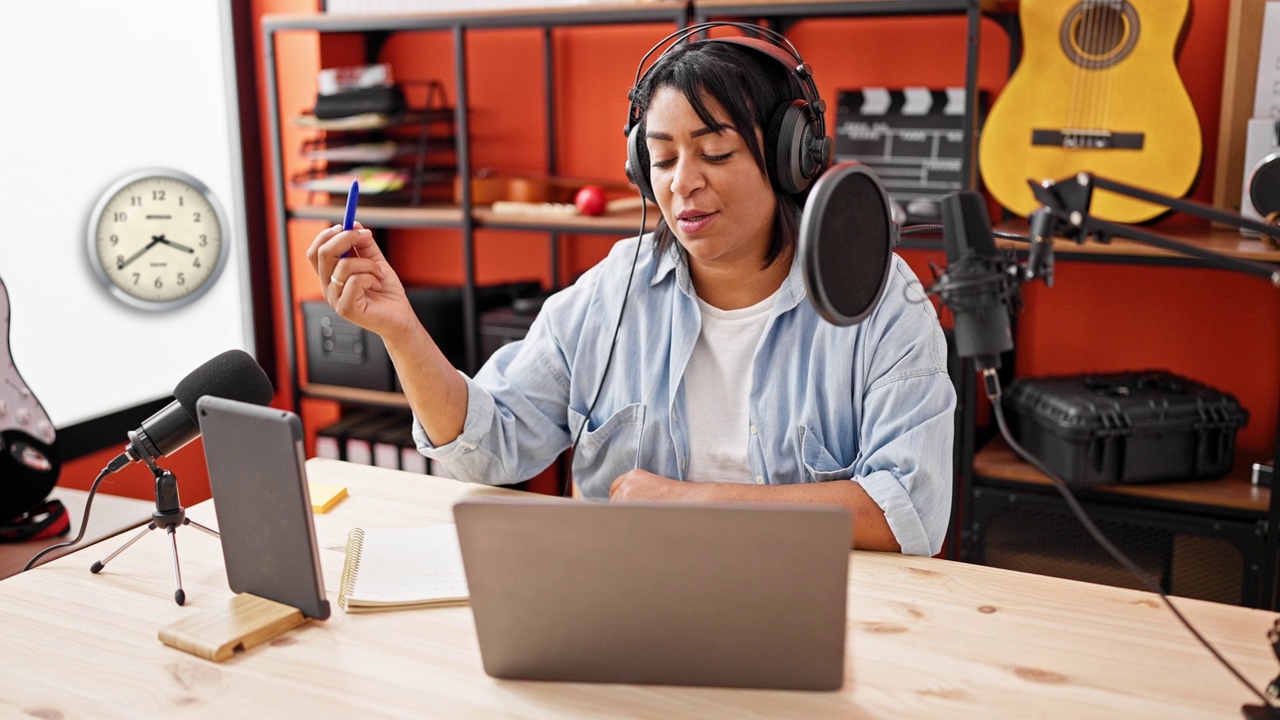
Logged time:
h=3 m=39
